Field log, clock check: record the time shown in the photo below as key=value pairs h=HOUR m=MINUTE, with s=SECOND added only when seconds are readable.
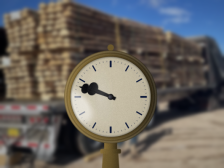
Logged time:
h=9 m=48
